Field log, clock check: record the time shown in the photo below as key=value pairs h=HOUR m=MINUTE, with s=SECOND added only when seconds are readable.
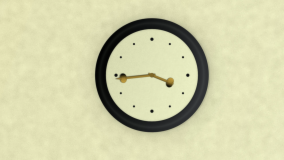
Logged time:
h=3 m=44
